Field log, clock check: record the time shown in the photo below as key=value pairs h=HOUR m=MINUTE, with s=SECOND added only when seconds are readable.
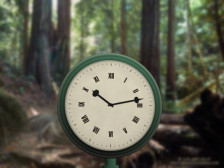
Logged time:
h=10 m=13
